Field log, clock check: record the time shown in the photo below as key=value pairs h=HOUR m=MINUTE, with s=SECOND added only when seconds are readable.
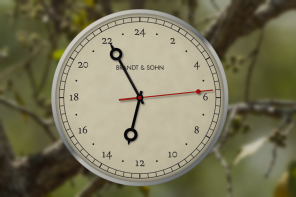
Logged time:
h=12 m=55 s=14
